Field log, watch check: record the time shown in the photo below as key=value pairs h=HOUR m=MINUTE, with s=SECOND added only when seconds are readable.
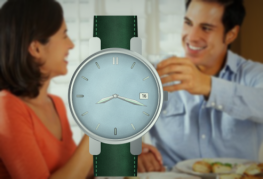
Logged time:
h=8 m=18
